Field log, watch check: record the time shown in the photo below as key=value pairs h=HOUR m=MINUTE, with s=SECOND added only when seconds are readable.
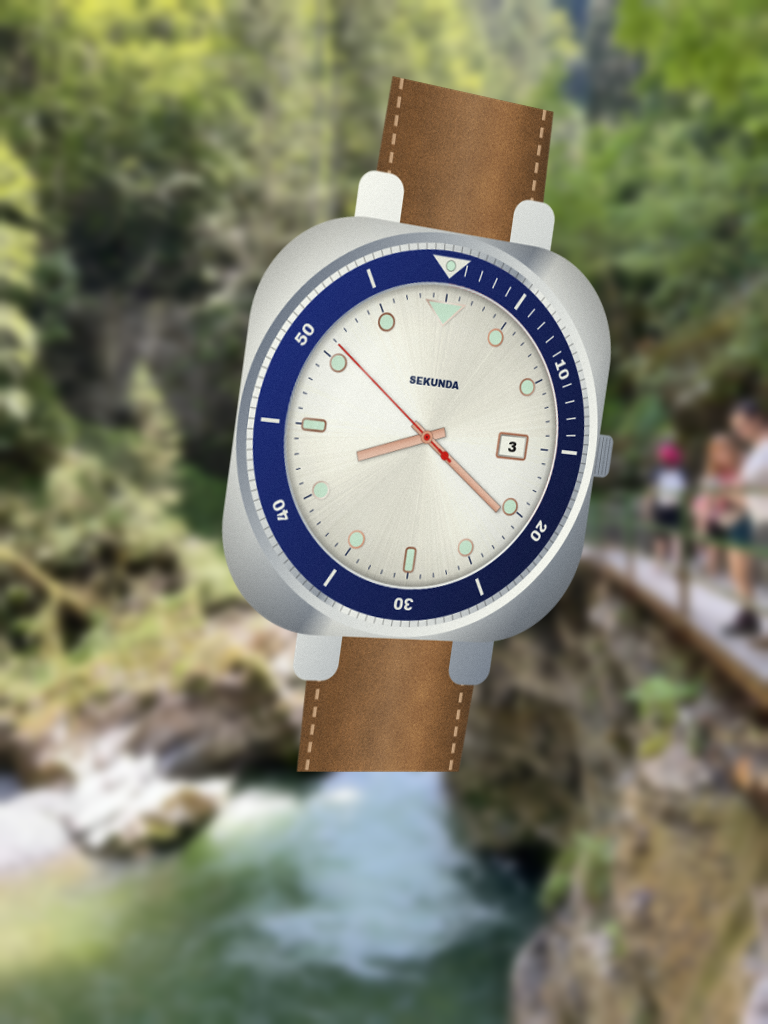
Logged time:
h=8 m=20 s=51
